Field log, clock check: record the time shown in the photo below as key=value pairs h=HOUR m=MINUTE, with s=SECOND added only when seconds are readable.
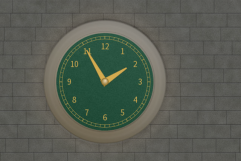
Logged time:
h=1 m=55
